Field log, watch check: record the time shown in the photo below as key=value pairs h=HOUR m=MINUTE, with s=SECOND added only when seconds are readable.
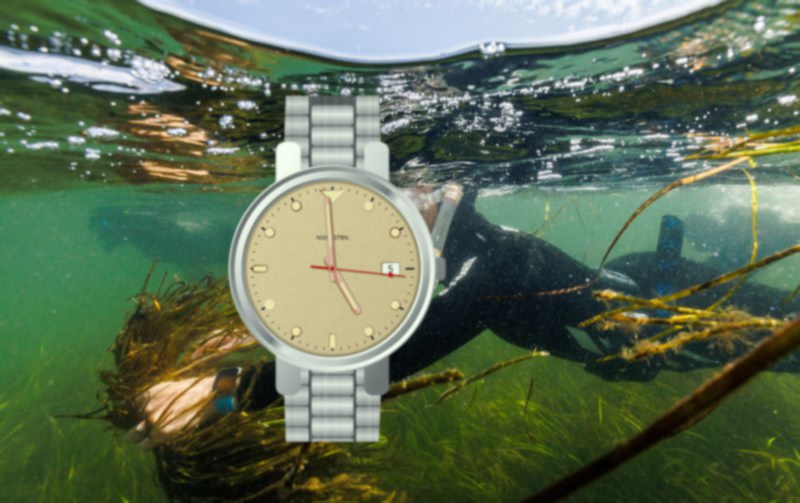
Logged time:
h=4 m=59 s=16
